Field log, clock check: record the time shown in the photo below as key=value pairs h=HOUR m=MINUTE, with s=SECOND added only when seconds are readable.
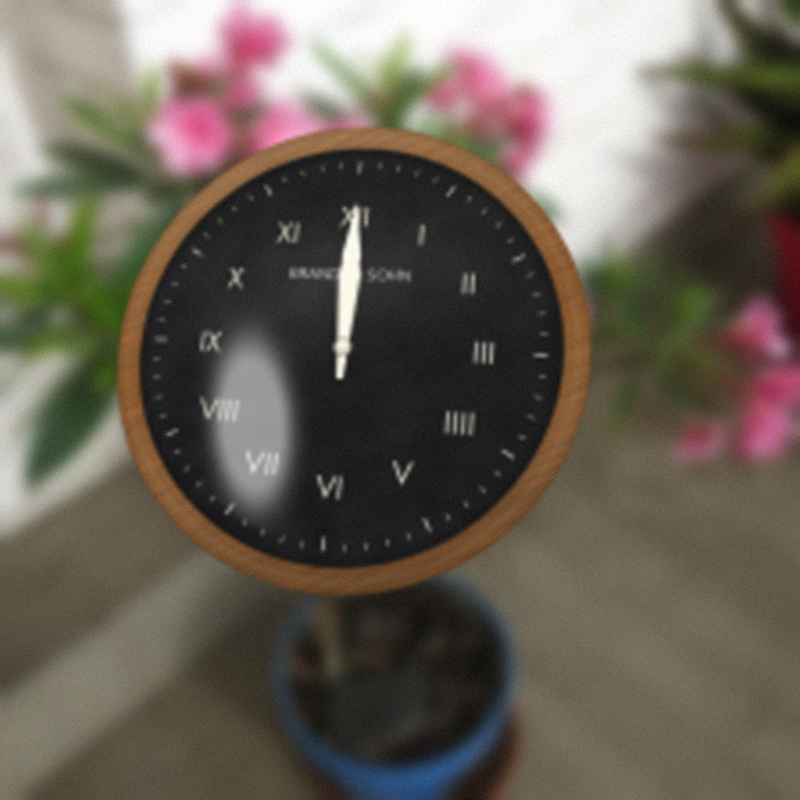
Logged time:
h=12 m=0
